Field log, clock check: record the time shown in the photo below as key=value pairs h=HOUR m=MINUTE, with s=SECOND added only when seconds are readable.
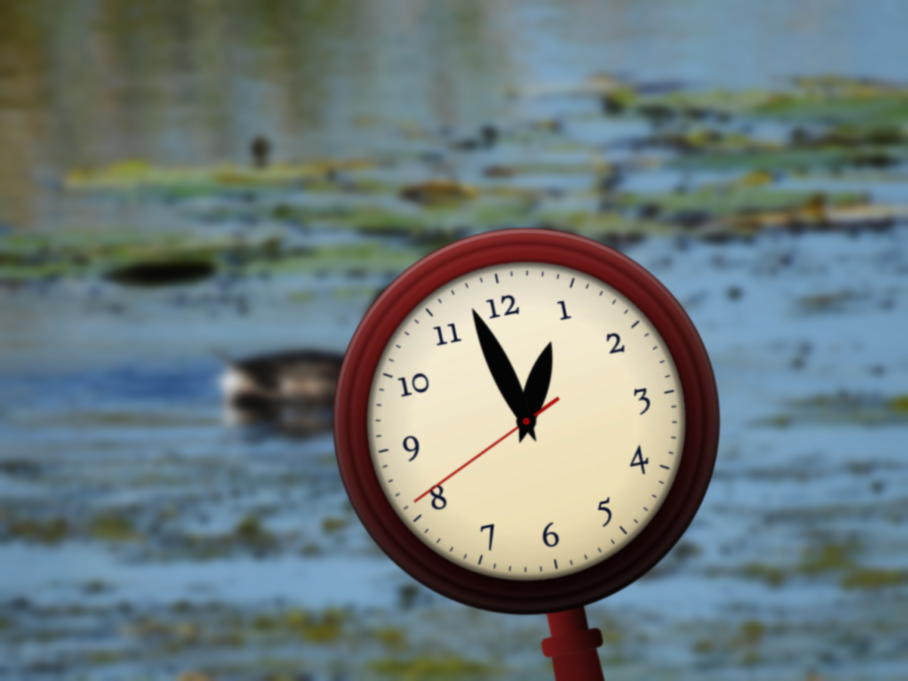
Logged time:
h=12 m=57 s=41
